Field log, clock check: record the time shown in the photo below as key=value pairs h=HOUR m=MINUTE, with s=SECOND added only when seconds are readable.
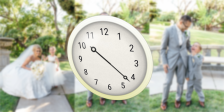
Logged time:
h=10 m=22
